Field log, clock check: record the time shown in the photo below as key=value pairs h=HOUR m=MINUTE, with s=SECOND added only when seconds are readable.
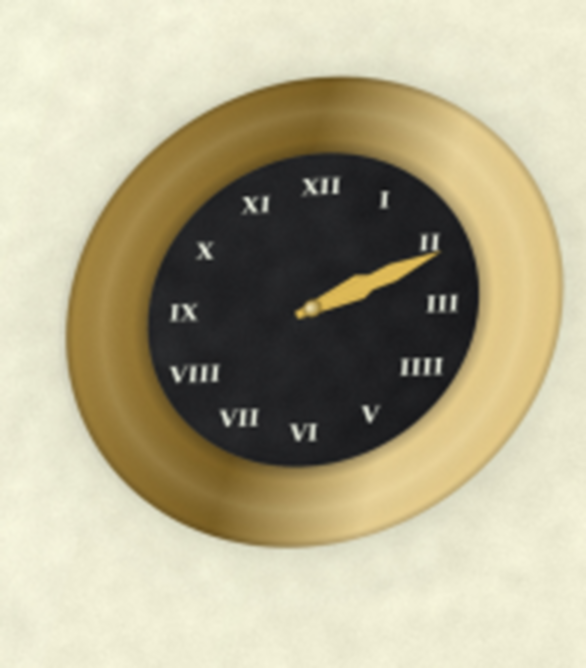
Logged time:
h=2 m=11
